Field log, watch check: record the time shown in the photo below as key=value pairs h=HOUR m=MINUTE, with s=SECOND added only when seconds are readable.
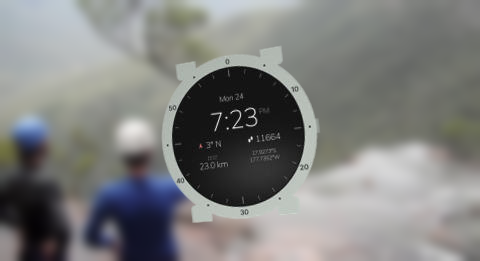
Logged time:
h=7 m=23
